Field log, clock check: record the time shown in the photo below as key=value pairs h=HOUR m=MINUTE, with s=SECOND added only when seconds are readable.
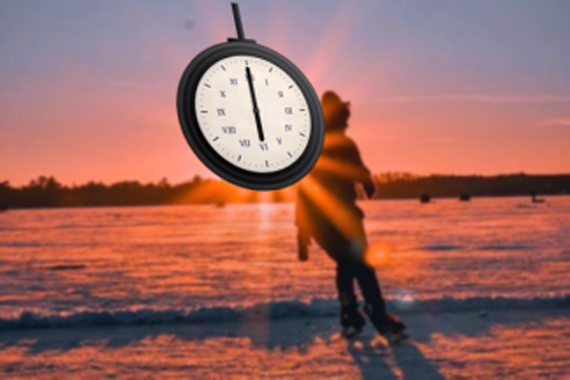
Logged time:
h=6 m=0
